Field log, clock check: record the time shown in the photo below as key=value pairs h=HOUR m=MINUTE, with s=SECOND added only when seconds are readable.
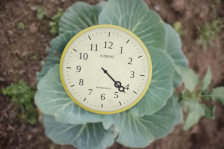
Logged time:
h=4 m=22
